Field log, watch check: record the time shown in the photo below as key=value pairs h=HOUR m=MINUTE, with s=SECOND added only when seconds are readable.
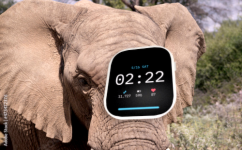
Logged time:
h=2 m=22
